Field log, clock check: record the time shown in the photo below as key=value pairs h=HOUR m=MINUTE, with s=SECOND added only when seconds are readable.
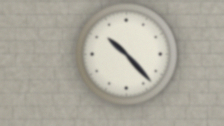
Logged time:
h=10 m=23
